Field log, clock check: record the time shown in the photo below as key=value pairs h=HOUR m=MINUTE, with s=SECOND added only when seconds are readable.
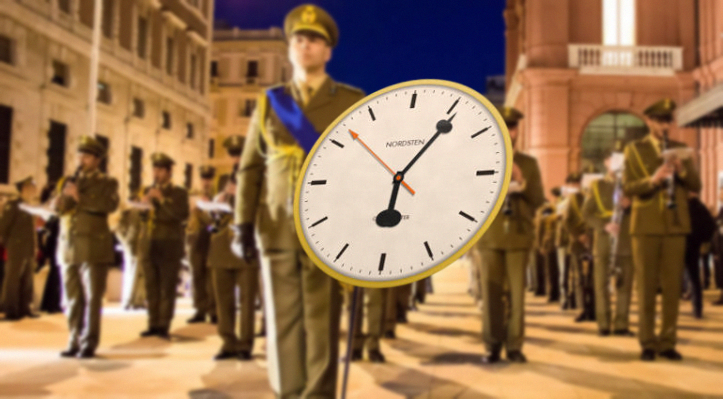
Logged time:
h=6 m=5 s=52
